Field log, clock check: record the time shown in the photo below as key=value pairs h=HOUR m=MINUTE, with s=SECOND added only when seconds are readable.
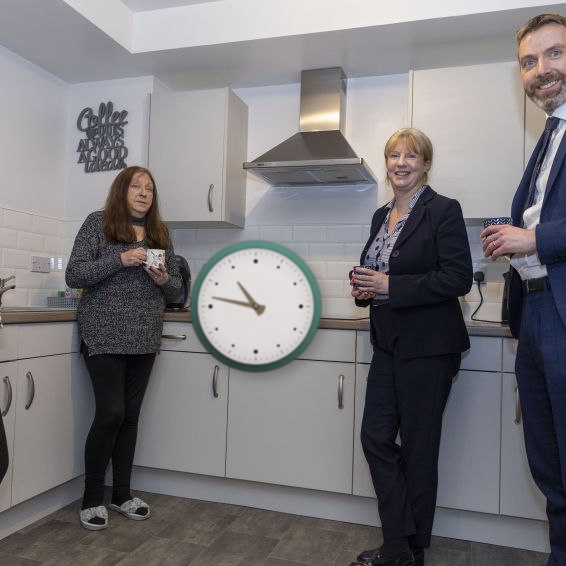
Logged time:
h=10 m=47
